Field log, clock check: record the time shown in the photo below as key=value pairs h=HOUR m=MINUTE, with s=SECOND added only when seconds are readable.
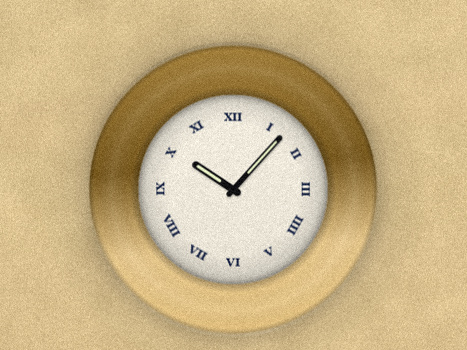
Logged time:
h=10 m=7
